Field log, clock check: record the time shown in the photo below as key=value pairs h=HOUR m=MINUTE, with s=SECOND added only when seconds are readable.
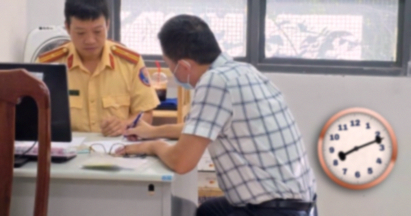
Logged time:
h=8 m=12
